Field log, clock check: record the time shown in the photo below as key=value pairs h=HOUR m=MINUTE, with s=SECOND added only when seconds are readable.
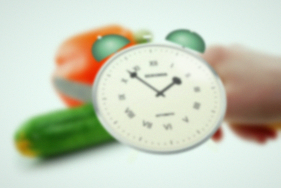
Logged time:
h=1 m=53
